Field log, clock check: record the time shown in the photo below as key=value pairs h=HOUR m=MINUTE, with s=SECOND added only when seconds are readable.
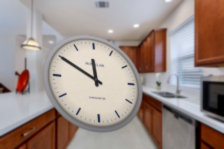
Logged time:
h=11 m=50
